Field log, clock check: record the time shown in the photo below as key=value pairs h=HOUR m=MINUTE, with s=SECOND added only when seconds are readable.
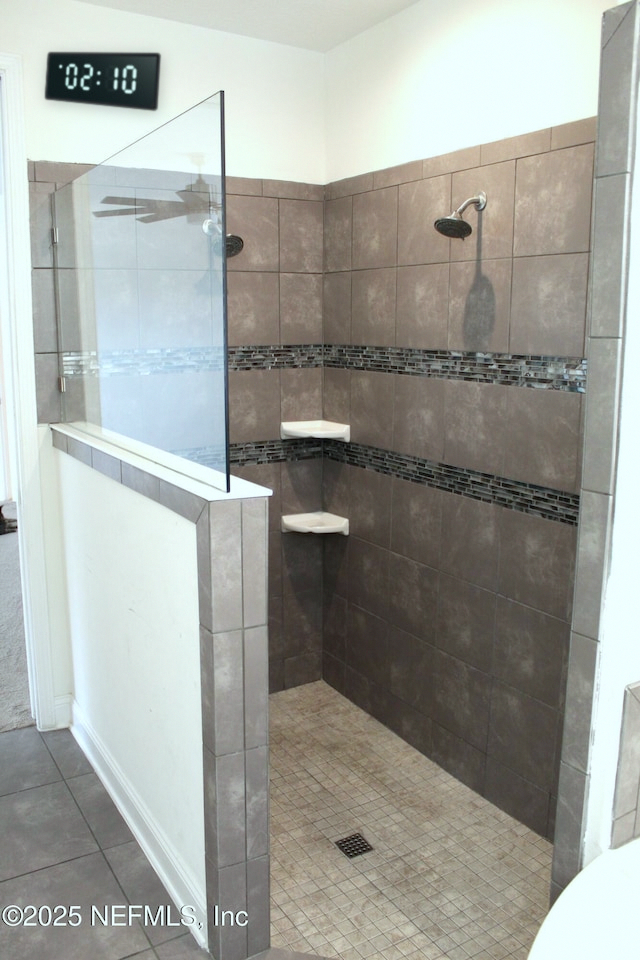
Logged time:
h=2 m=10
